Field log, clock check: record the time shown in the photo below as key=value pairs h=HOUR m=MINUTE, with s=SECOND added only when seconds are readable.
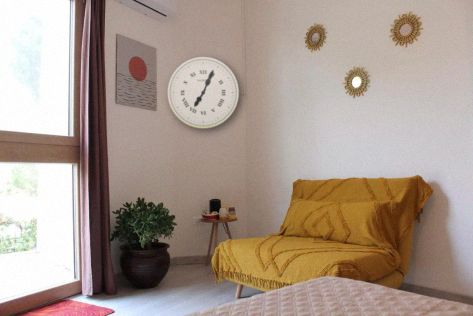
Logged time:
h=7 m=4
